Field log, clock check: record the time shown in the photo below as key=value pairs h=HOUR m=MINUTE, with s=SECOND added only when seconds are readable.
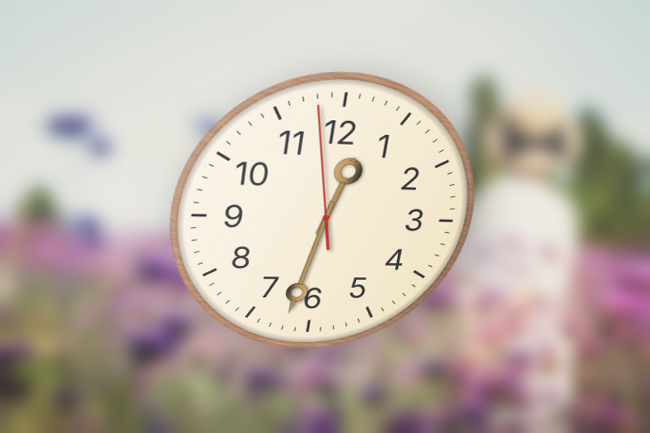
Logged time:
h=12 m=31 s=58
